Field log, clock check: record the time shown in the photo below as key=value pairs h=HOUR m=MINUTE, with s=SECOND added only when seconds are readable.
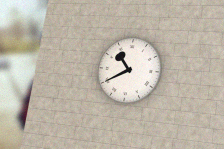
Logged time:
h=10 m=40
